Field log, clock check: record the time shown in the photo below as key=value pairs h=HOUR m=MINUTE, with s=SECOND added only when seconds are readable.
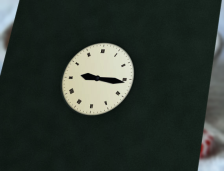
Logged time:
h=9 m=16
